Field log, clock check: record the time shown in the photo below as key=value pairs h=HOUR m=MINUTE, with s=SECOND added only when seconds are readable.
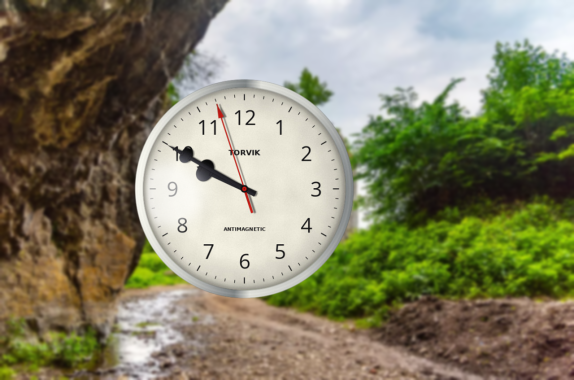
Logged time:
h=9 m=49 s=57
